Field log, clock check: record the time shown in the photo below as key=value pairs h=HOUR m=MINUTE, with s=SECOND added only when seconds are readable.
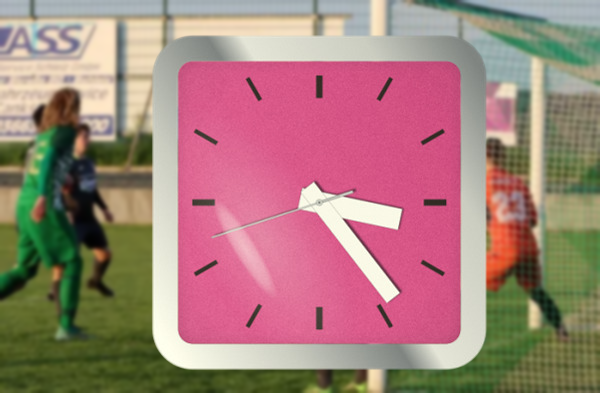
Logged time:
h=3 m=23 s=42
